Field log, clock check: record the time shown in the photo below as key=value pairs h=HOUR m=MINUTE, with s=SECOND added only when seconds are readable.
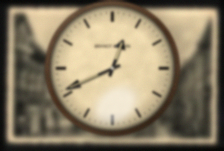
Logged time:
h=12 m=41
